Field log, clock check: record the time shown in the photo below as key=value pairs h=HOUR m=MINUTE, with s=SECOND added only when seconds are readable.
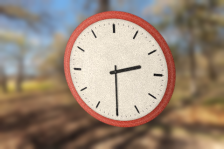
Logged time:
h=2 m=30
